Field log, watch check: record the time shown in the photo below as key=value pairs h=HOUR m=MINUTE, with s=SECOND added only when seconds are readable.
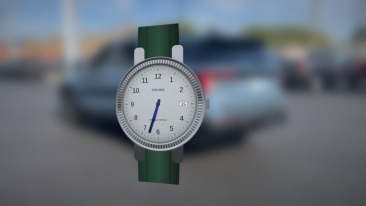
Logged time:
h=6 m=33
